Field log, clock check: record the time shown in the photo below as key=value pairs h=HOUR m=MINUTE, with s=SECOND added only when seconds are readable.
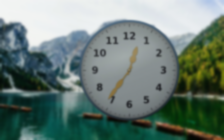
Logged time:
h=12 m=36
